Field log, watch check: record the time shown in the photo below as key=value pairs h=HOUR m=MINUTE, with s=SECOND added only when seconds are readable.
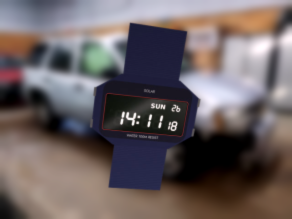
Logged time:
h=14 m=11 s=18
